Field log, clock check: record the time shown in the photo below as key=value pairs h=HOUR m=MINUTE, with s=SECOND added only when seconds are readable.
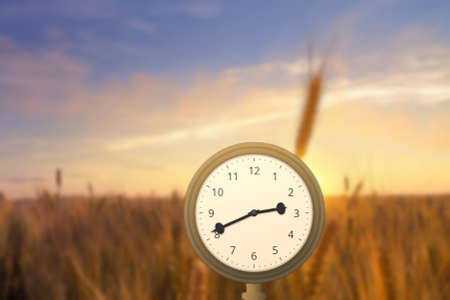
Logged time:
h=2 m=41
